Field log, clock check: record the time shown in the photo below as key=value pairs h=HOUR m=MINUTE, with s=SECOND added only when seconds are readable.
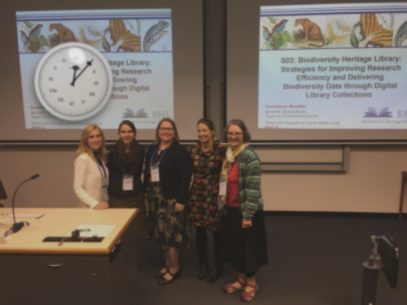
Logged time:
h=12 m=6
